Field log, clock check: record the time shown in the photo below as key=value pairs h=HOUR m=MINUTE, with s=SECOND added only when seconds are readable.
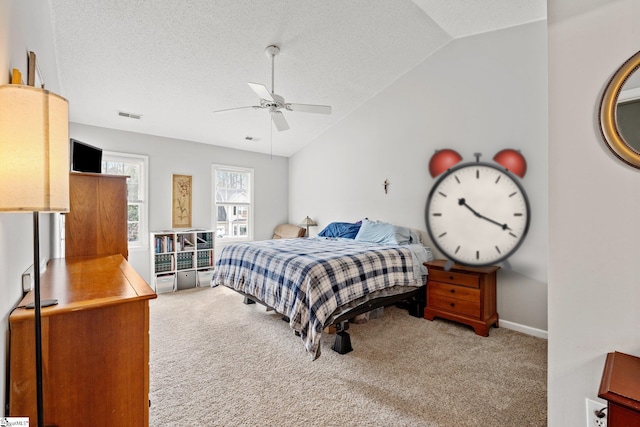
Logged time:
h=10 m=19
